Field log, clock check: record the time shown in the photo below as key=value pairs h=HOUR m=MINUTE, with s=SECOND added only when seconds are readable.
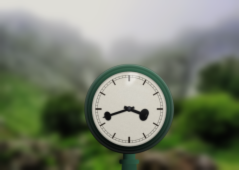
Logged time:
h=3 m=42
